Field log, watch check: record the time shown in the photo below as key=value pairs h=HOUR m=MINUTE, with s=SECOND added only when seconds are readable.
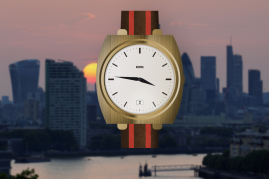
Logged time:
h=3 m=46
